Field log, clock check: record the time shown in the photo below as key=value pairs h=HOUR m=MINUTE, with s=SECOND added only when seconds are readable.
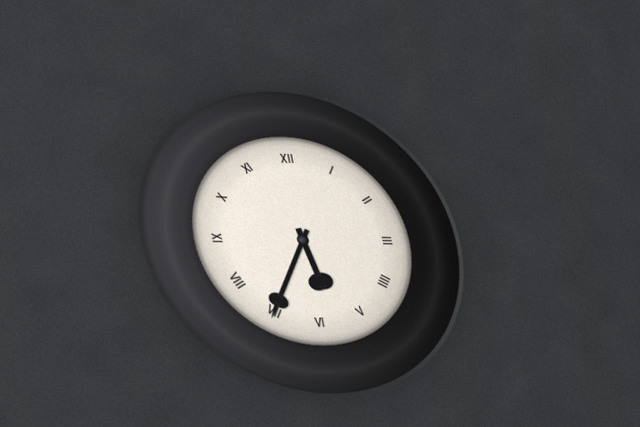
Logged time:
h=5 m=35
